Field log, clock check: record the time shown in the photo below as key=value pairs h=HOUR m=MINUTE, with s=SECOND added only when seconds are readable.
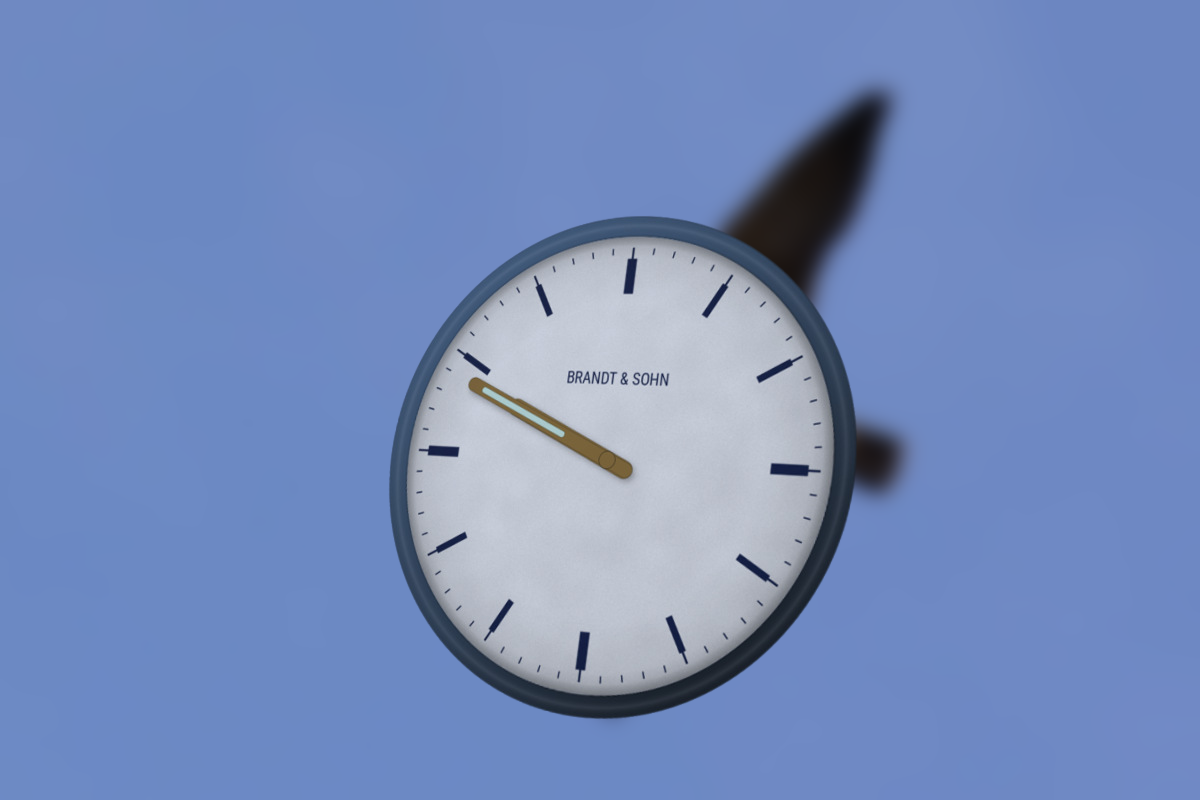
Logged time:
h=9 m=49
